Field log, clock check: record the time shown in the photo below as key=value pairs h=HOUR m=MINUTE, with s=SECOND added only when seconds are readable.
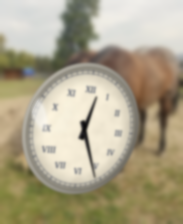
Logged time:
h=12 m=26
